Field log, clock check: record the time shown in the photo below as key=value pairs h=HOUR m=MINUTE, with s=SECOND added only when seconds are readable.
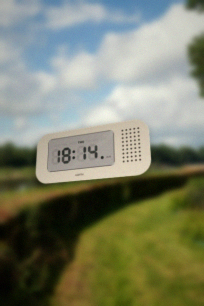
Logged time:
h=18 m=14
